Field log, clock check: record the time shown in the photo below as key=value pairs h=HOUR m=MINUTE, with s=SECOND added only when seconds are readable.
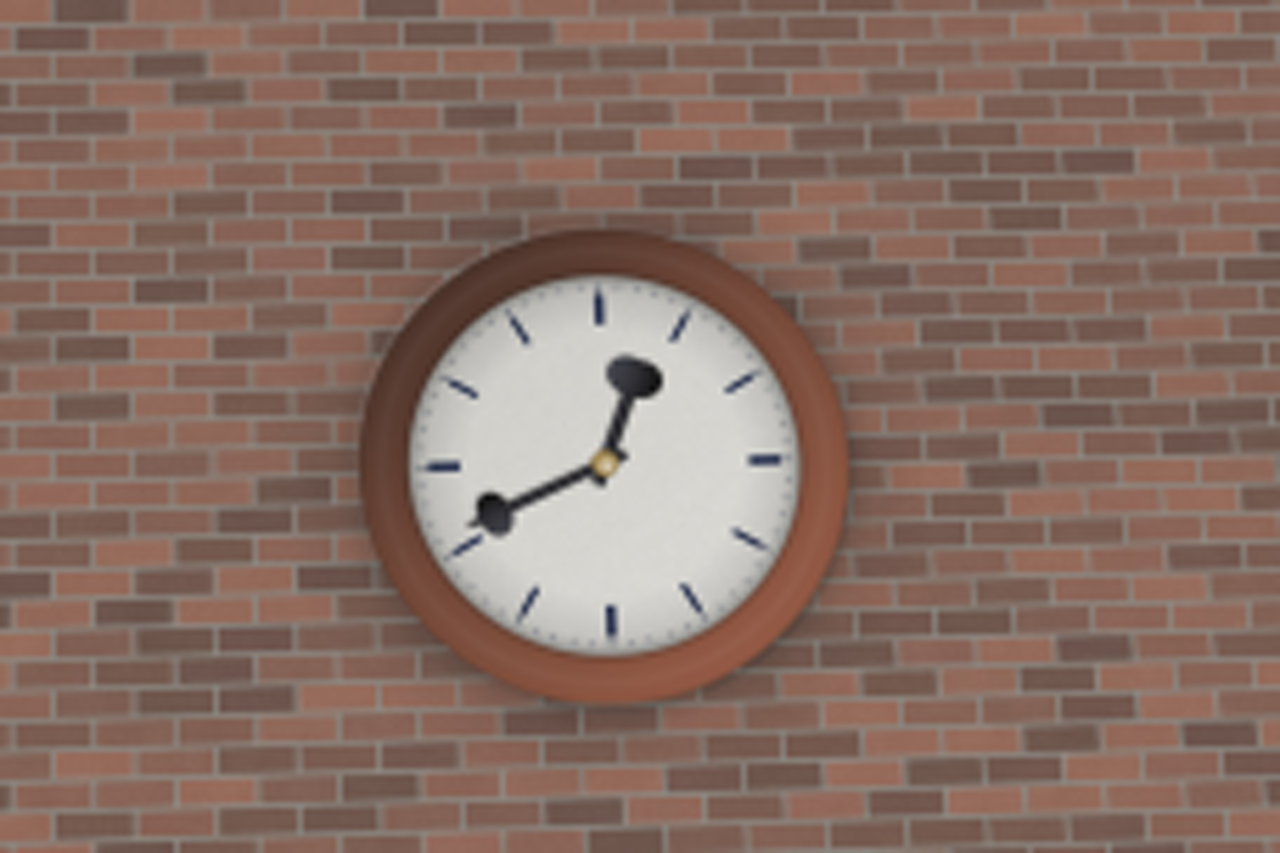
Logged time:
h=12 m=41
